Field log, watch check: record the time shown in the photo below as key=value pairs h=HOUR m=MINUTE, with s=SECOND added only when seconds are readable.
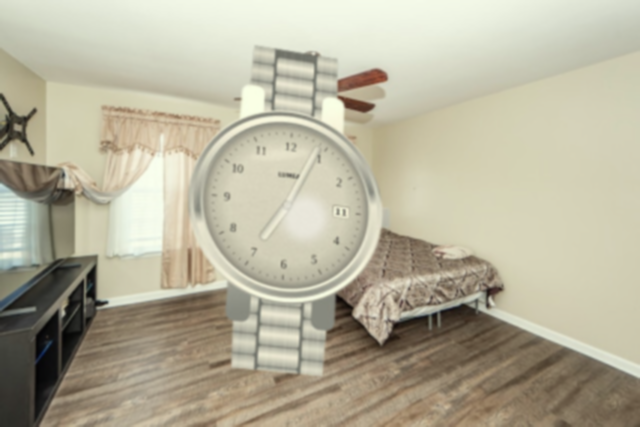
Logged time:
h=7 m=4
